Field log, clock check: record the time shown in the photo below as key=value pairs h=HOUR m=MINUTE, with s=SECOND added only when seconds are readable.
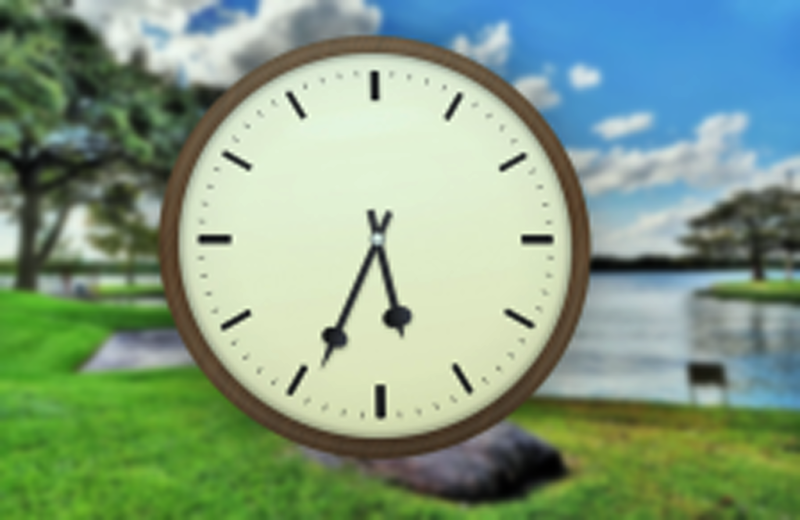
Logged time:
h=5 m=34
